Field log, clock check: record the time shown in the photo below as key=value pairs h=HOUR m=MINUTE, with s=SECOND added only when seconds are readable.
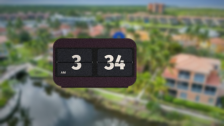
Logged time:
h=3 m=34
